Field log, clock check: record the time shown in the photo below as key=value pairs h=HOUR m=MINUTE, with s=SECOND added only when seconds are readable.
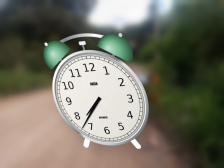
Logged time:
h=7 m=37
